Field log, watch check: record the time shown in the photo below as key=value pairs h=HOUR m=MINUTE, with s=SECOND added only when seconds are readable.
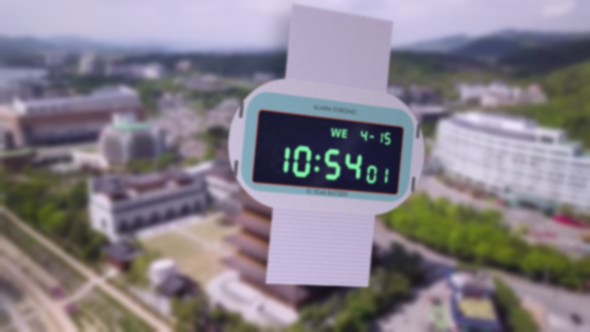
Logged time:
h=10 m=54 s=1
